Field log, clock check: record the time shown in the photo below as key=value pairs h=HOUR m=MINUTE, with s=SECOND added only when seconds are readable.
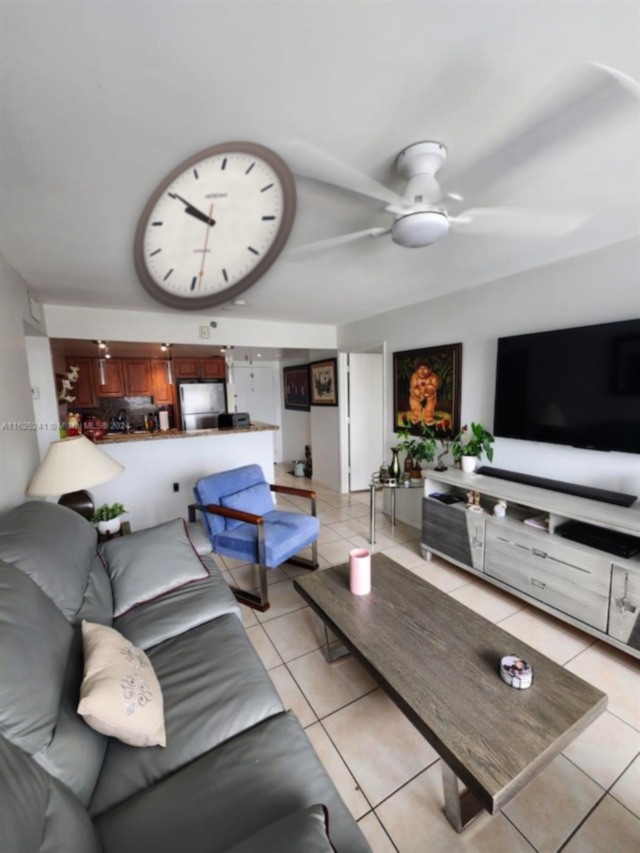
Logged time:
h=9 m=50 s=29
